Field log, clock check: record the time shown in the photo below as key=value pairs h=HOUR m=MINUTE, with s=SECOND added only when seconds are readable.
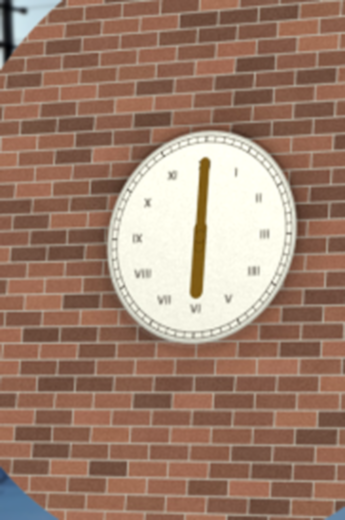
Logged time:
h=6 m=0
